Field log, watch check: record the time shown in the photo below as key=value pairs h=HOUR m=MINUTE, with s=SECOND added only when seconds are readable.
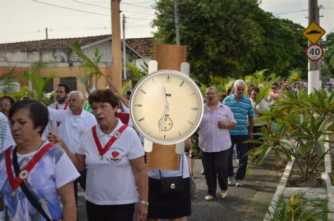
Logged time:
h=11 m=32
